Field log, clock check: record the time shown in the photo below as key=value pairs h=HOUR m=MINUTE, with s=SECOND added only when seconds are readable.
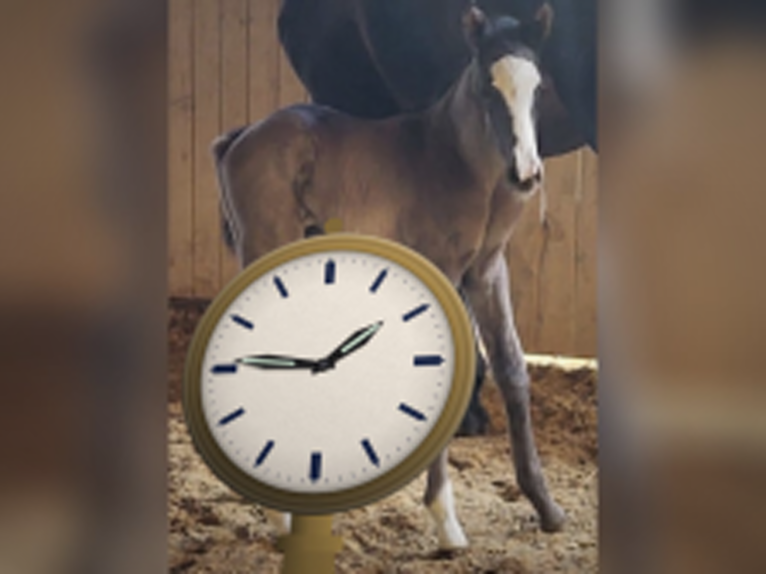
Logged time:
h=1 m=46
